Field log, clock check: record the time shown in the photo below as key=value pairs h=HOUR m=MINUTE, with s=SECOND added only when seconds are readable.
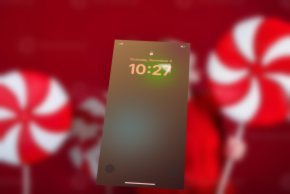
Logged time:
h=10 m=27
